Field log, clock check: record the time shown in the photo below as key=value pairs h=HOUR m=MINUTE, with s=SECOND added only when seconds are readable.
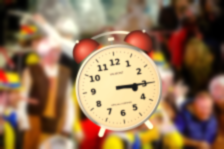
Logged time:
h=3 m=15
